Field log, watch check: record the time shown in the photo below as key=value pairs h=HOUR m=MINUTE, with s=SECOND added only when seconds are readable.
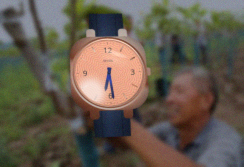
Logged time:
h=6 m=29
